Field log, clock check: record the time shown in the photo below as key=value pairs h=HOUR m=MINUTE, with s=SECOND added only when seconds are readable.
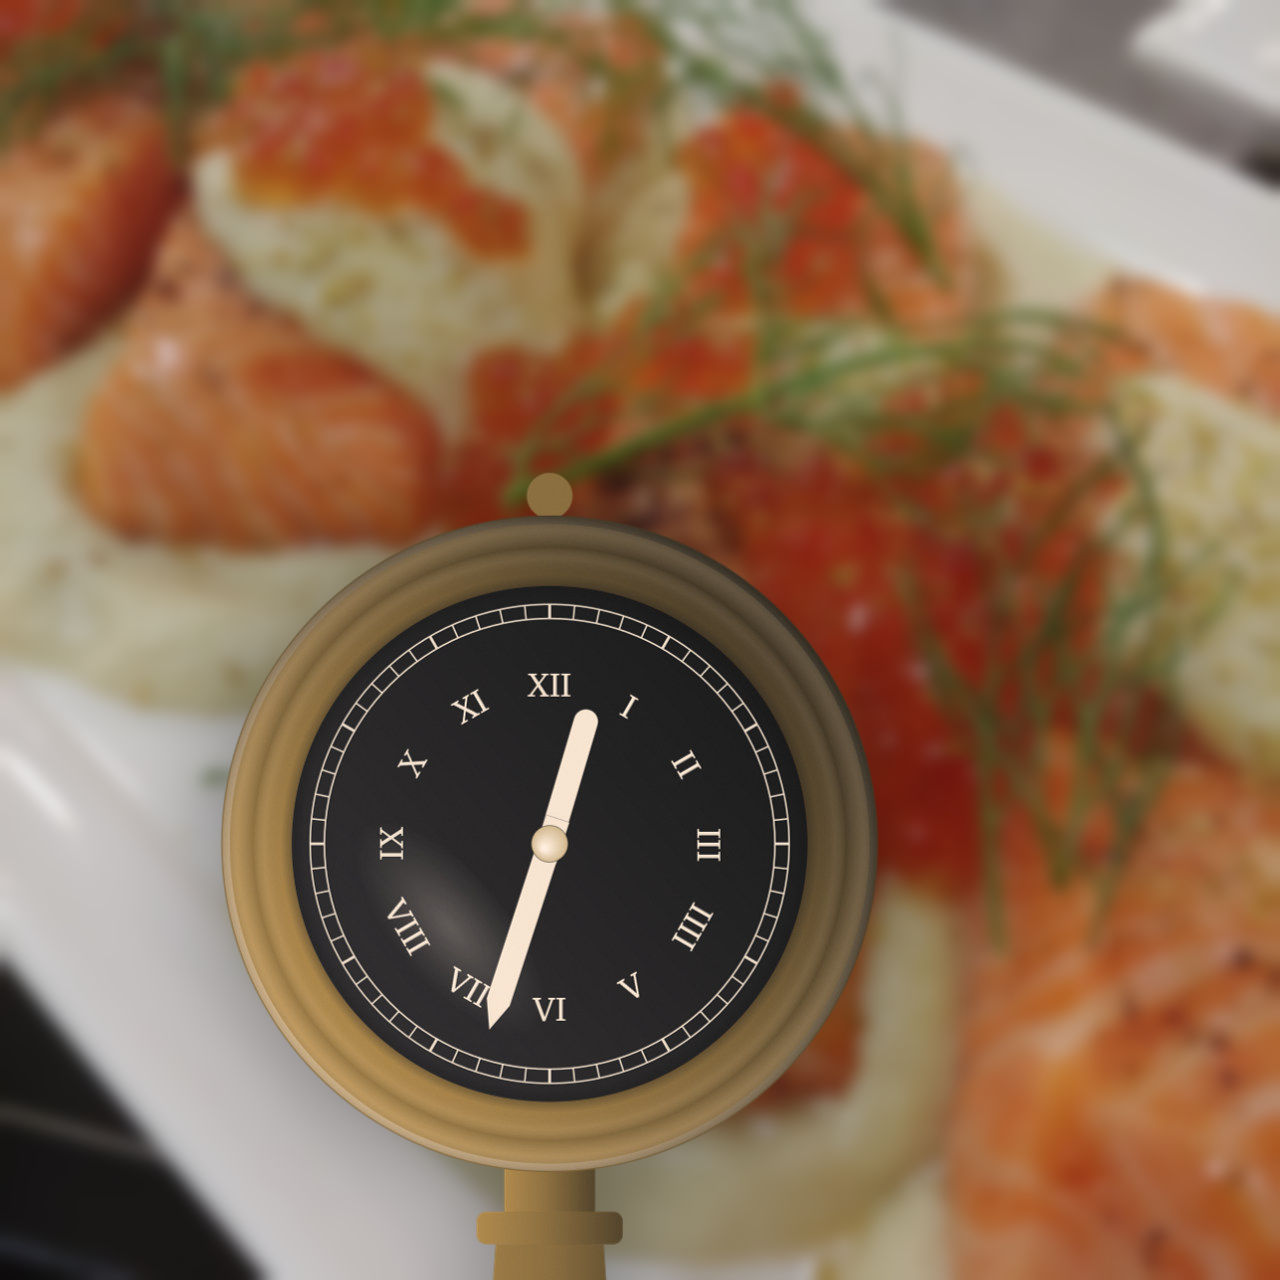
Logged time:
h=12 m=33
